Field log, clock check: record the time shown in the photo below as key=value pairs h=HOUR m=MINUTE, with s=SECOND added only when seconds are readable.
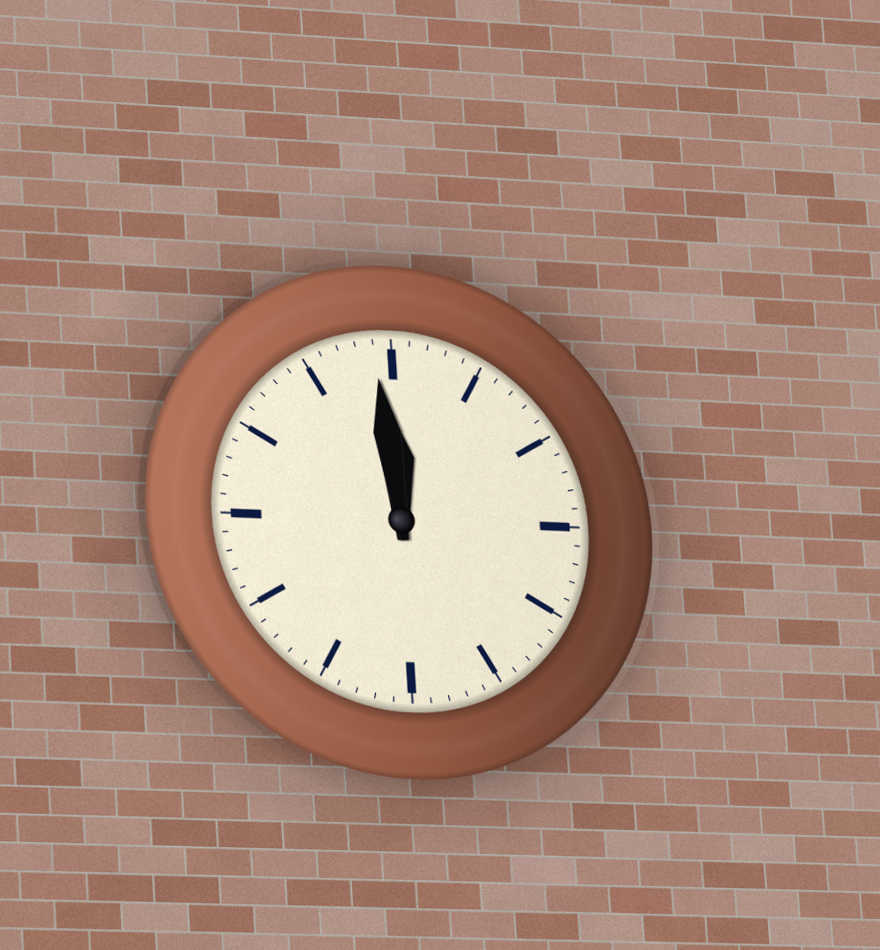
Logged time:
h=11 m=59
